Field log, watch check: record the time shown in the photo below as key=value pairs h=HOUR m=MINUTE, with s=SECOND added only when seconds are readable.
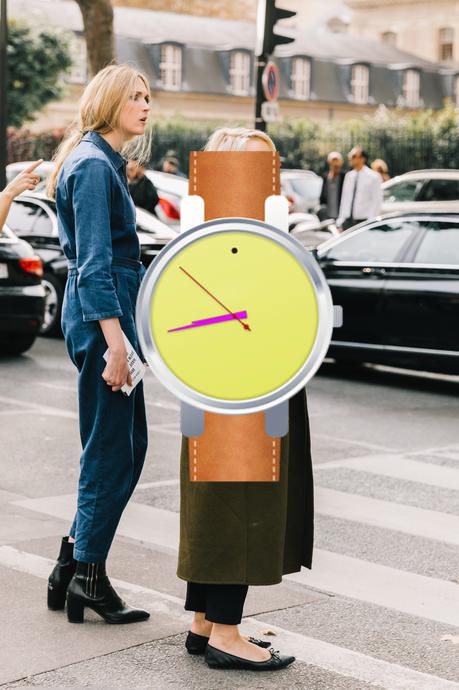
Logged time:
h=8 m=42 s=52
